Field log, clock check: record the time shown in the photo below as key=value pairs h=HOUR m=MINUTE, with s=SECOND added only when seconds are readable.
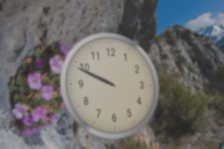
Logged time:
h=9 m=49
